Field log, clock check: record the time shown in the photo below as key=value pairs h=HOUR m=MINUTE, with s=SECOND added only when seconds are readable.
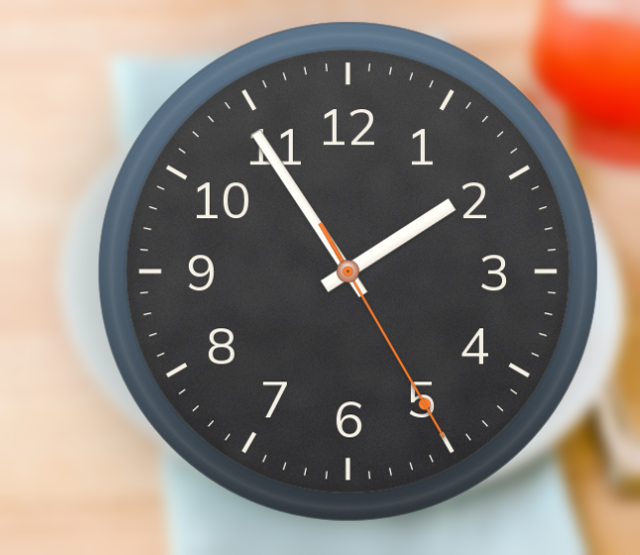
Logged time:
h=1 m=54 s=25
